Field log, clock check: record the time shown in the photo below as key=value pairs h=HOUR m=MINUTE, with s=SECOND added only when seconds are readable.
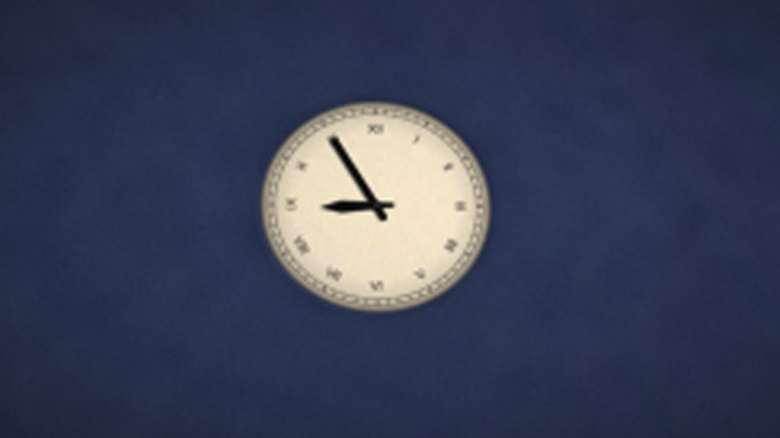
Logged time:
h=8 m=55
